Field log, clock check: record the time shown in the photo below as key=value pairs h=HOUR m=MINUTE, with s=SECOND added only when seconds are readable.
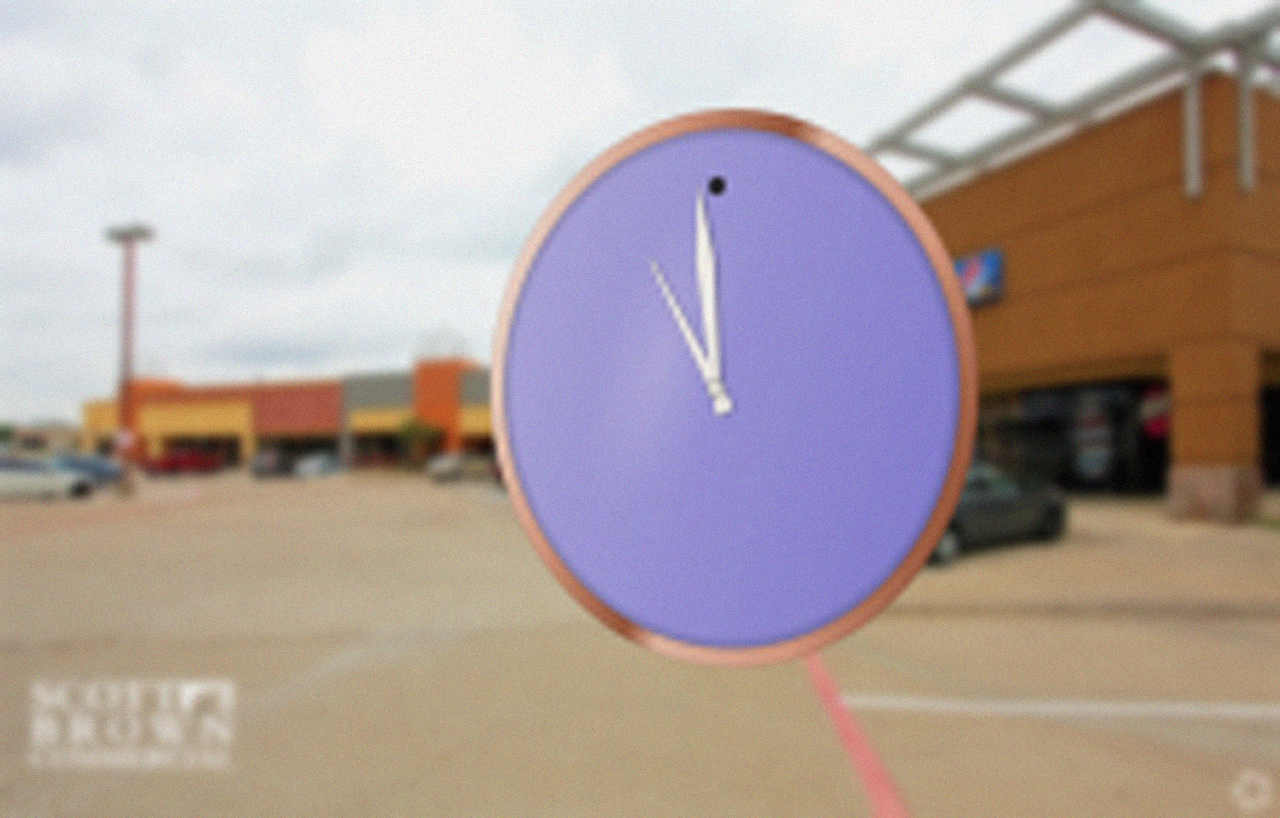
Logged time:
h=10 m=59
